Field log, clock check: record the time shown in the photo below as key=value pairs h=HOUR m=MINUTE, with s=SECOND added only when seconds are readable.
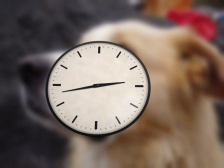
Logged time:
h=2 m=43
